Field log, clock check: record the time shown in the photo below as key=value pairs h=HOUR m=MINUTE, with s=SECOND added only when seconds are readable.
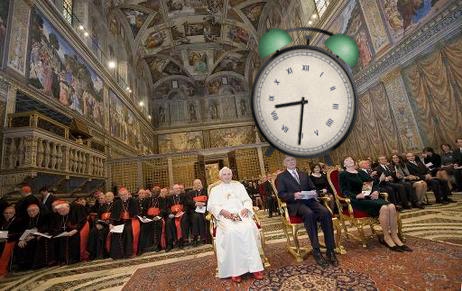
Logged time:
h=8 m=30
